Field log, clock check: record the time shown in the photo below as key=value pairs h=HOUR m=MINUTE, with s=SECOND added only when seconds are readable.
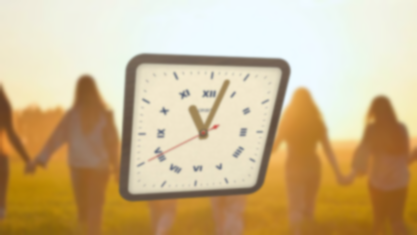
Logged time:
h=11 m=2 s=40
